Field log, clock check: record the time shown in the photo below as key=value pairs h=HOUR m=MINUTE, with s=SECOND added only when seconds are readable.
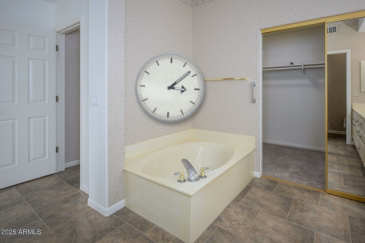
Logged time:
h=3 m=8
